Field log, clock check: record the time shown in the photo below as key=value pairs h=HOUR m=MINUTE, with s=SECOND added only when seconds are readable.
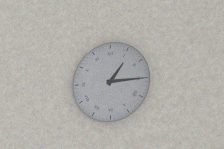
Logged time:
h=1 m=15
